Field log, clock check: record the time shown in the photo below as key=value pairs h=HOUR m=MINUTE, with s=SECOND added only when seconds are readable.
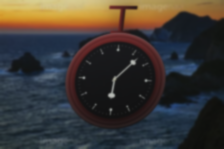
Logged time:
h=6 m=7
